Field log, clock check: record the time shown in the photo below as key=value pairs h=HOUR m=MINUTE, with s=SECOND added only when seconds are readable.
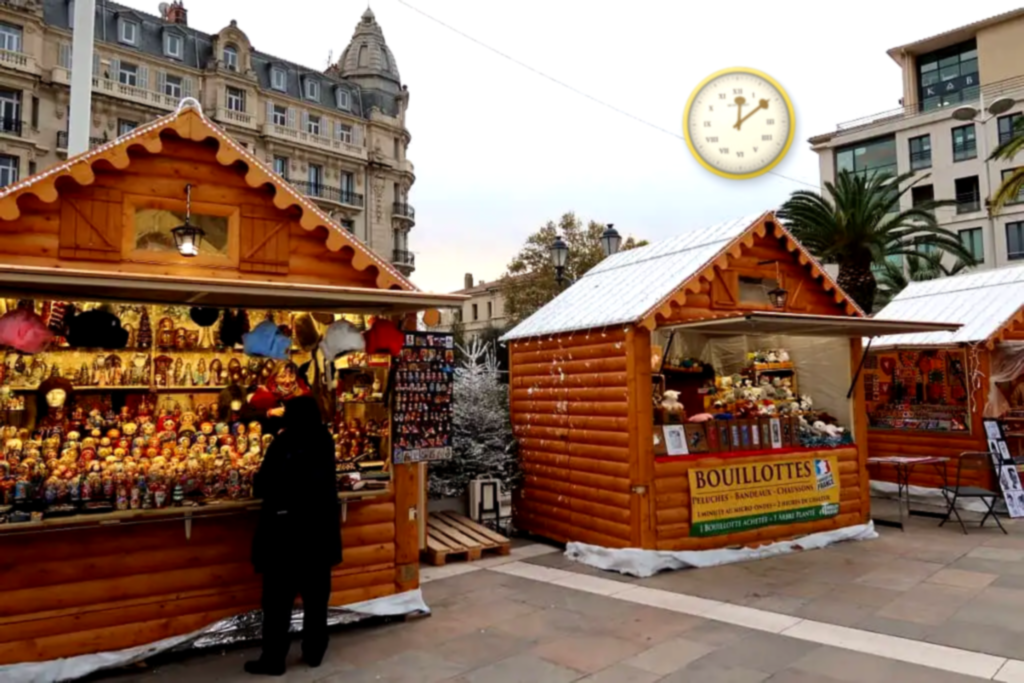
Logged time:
h=12 m=9
